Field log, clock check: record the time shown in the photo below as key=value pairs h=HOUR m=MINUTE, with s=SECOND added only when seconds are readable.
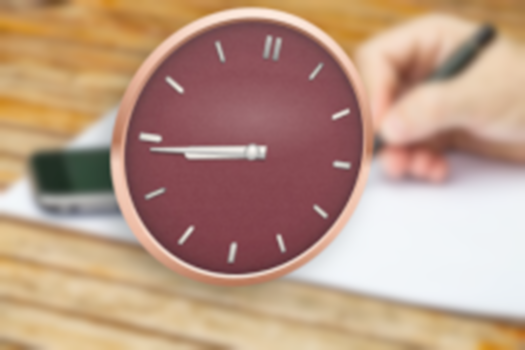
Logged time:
h=8 m=44
